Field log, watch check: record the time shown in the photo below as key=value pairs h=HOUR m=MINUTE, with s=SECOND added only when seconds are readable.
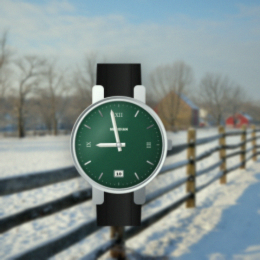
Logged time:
h=8 m=58
